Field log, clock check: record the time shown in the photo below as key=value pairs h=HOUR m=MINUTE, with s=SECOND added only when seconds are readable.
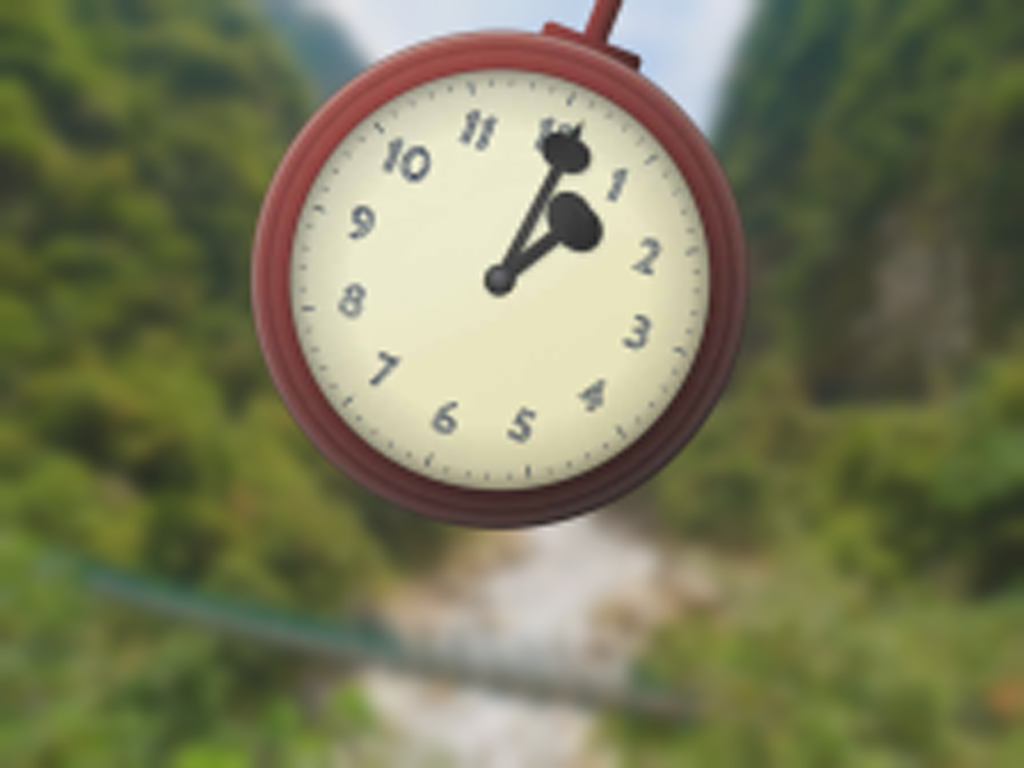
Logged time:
h=1 m=1
